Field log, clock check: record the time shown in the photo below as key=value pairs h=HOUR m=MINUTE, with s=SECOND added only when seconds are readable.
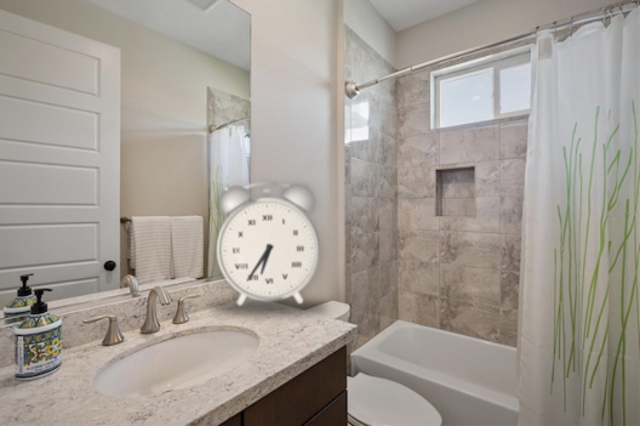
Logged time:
h=6 m=36
